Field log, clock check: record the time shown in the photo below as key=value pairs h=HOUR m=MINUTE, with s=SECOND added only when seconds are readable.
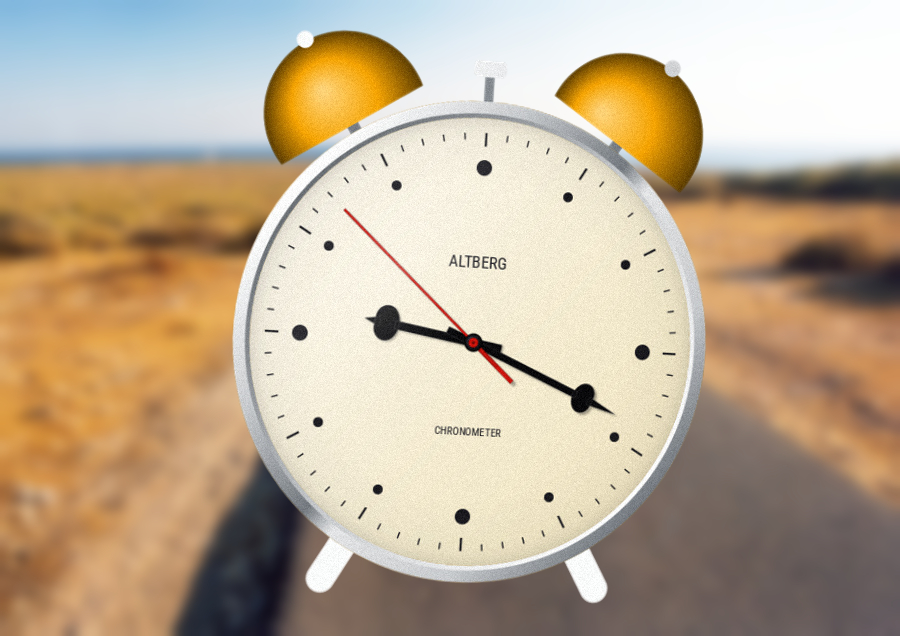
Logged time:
h=9 m=18 s=52
